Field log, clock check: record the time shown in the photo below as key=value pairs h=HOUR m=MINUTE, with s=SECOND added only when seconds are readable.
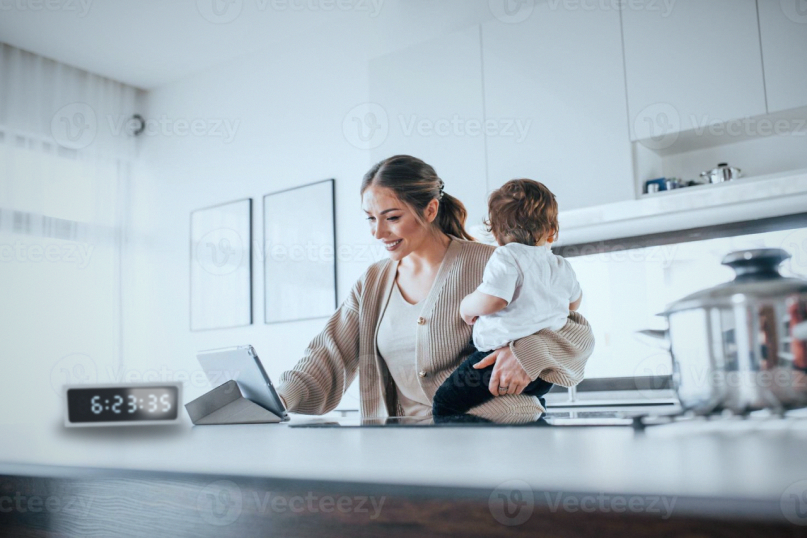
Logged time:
h=6 m=23 s=35
